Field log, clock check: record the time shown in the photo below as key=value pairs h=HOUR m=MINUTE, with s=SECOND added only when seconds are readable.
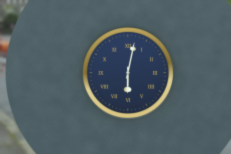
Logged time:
h=6 m=2
